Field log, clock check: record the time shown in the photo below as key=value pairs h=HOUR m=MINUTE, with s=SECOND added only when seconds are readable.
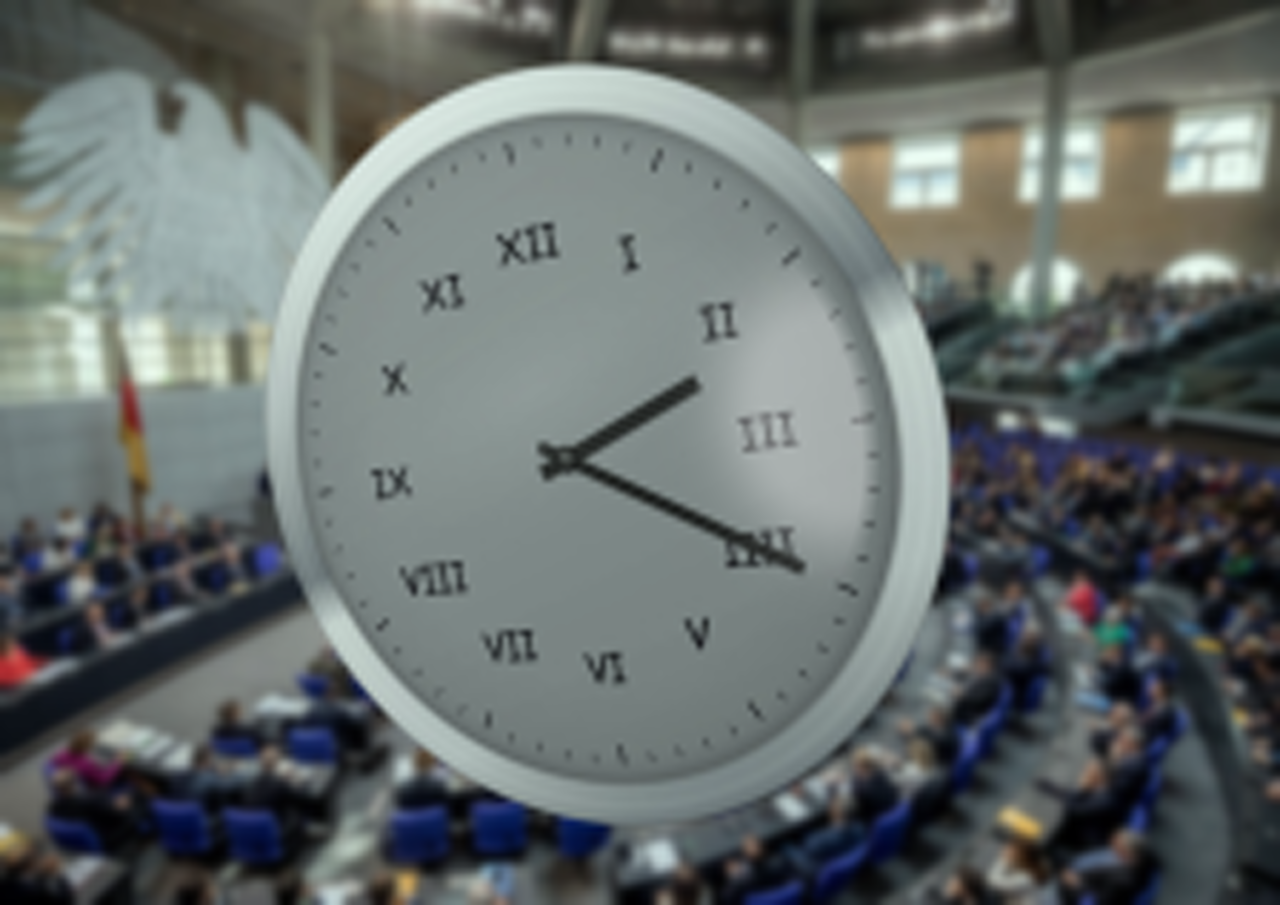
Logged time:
h=2 m=20
